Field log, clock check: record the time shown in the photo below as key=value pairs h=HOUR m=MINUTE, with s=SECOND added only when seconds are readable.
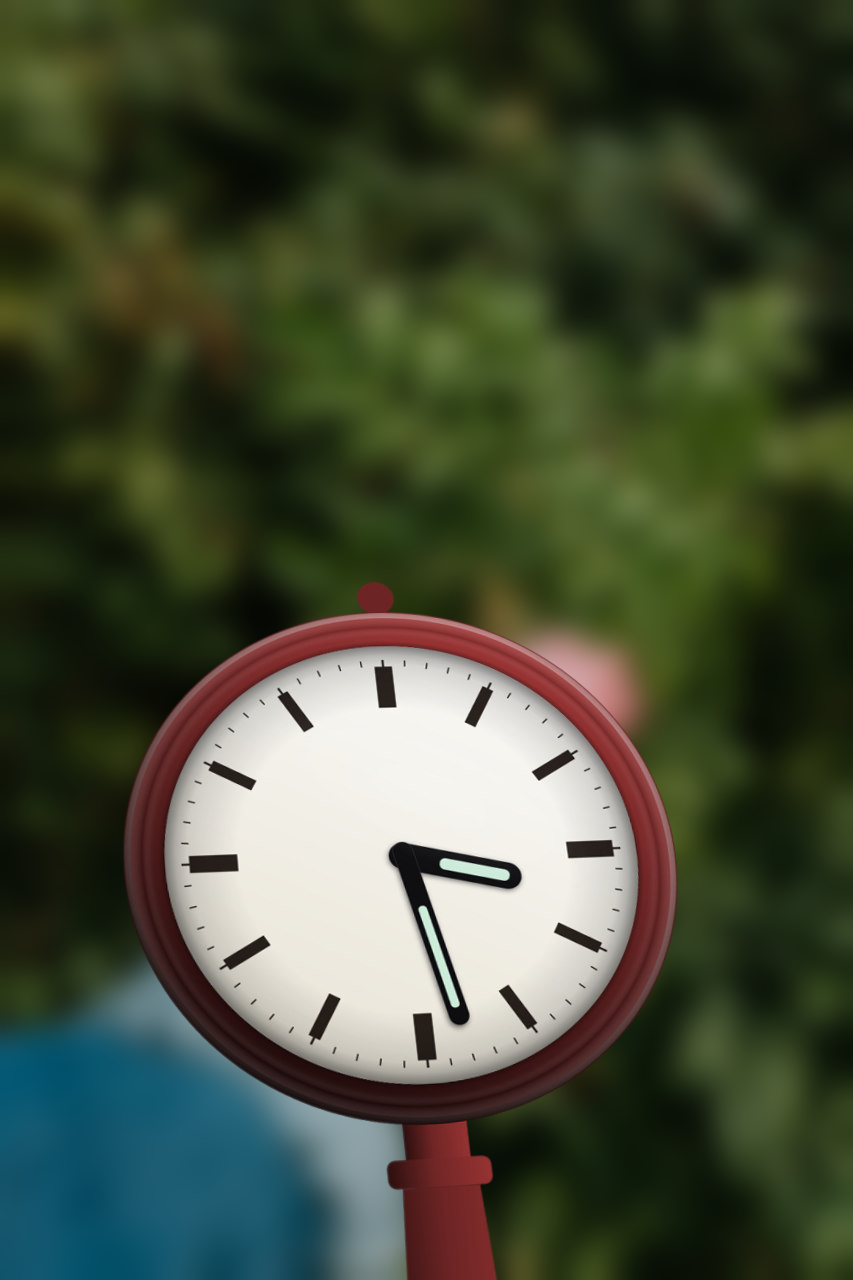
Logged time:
h=3 m=28
